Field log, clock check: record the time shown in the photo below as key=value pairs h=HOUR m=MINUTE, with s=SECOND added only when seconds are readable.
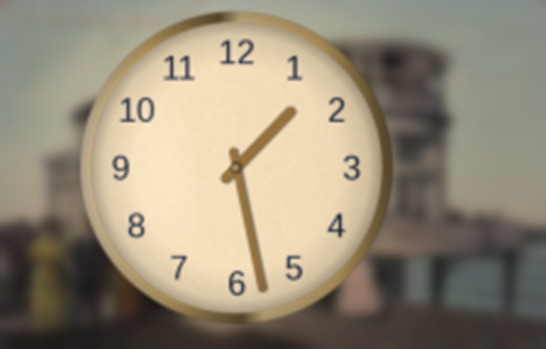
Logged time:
h=1 m=28
